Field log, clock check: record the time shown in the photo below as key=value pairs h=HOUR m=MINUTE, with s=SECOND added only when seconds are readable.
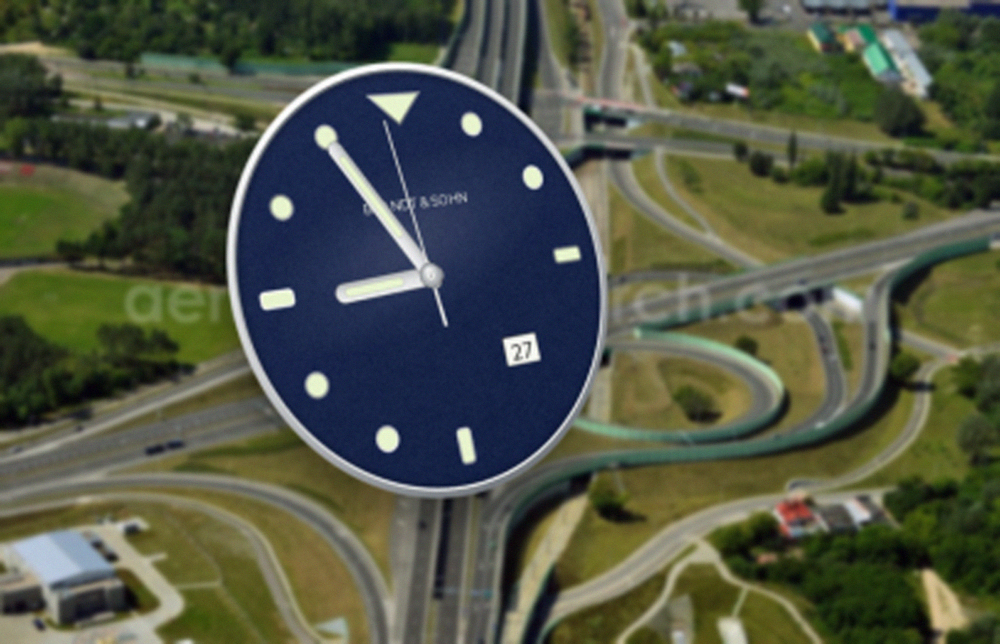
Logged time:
h=8 m=54 s=59
